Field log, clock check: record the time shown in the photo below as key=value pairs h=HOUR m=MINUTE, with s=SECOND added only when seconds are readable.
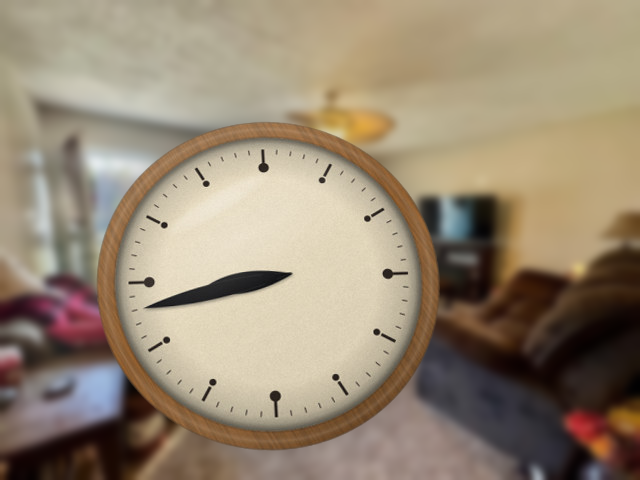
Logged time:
h=8 m=43
